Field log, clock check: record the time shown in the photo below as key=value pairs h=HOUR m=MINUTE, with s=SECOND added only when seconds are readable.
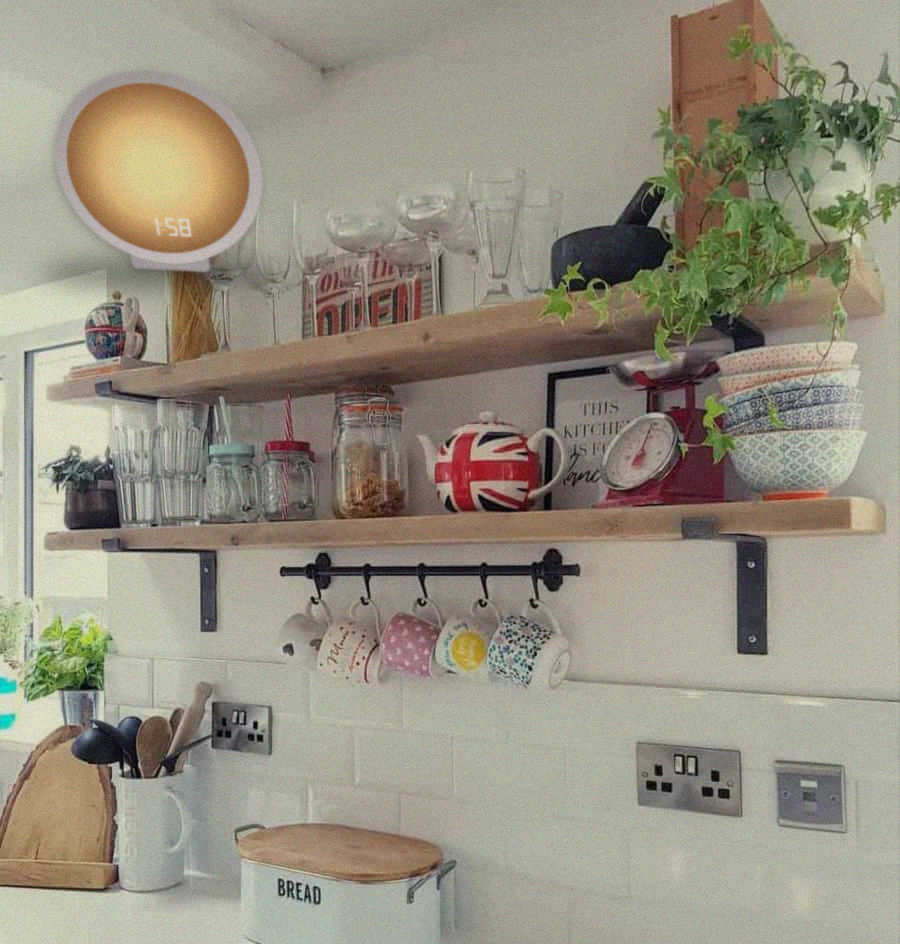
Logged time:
h=1 m=58
